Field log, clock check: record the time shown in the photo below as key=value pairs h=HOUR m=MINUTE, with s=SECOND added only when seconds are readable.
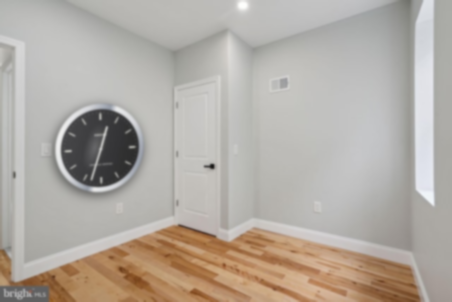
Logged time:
h=12 m=33
